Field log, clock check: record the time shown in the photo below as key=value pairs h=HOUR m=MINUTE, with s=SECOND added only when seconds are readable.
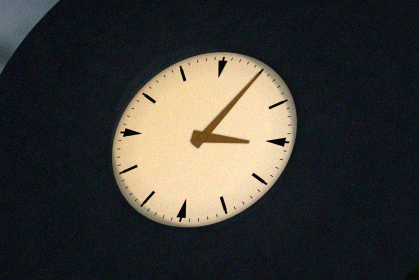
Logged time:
h=3 m=5
